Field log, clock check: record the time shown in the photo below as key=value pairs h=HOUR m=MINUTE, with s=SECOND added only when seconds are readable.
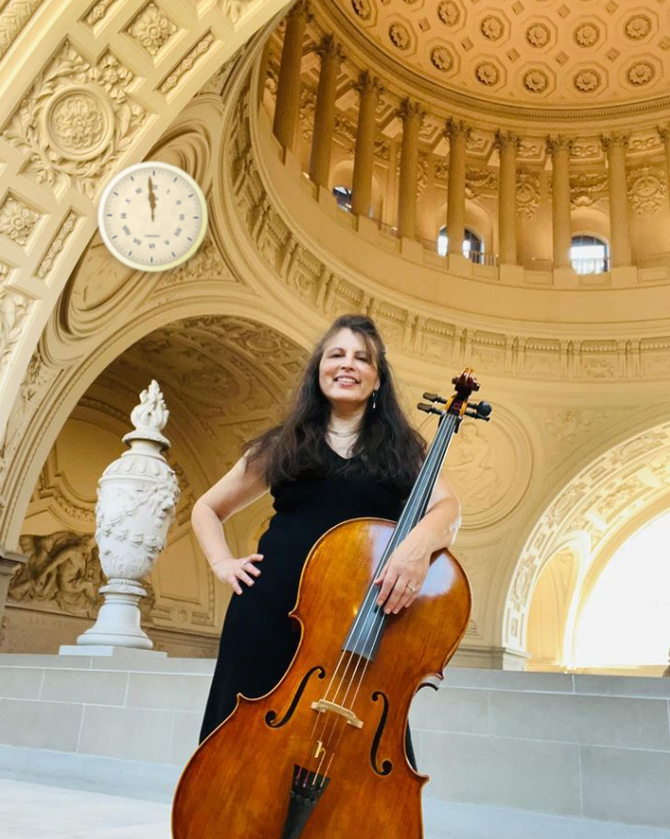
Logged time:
h=11 m=59
